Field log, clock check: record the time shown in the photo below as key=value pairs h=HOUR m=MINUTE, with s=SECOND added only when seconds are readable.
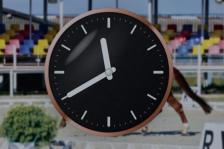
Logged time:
h=11 m=40
